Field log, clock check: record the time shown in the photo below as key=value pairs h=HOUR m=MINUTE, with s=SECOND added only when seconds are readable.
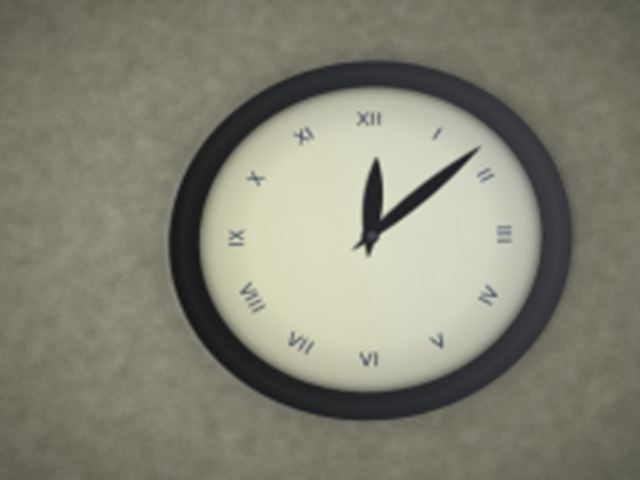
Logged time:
h=12 m=8
